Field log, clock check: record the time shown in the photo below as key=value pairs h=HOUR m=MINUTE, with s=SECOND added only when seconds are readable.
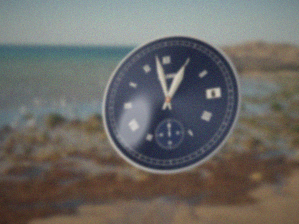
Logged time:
h=12 m=58
